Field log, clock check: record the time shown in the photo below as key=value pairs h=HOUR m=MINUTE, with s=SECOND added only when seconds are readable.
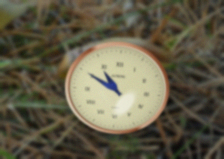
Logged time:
h=10 m=50
